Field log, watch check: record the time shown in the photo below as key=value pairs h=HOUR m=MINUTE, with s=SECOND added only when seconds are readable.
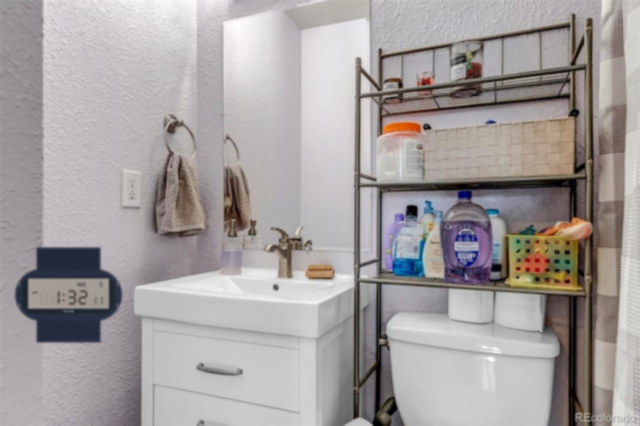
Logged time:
h=1 m=32
